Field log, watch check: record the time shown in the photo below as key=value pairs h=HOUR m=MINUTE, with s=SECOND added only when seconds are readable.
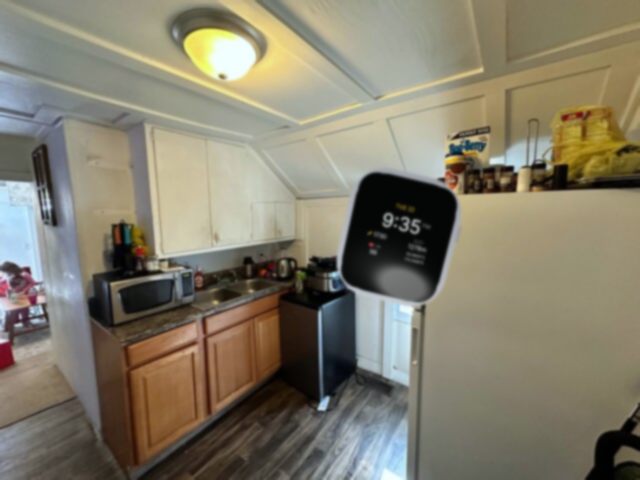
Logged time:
h=9 m=35
